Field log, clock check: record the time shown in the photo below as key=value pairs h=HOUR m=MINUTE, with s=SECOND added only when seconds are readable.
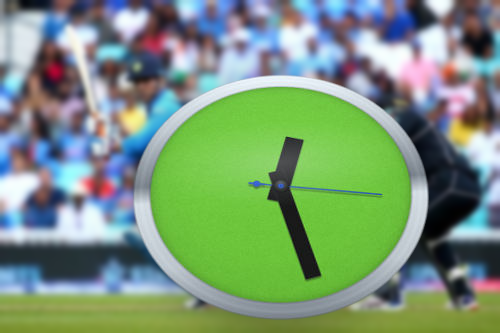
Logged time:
h=12 m=27 s=16
